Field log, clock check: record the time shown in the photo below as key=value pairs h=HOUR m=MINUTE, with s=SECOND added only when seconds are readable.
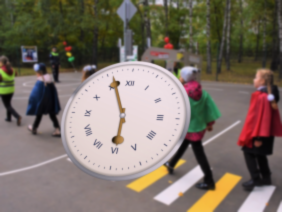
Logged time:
h=5 m=56
